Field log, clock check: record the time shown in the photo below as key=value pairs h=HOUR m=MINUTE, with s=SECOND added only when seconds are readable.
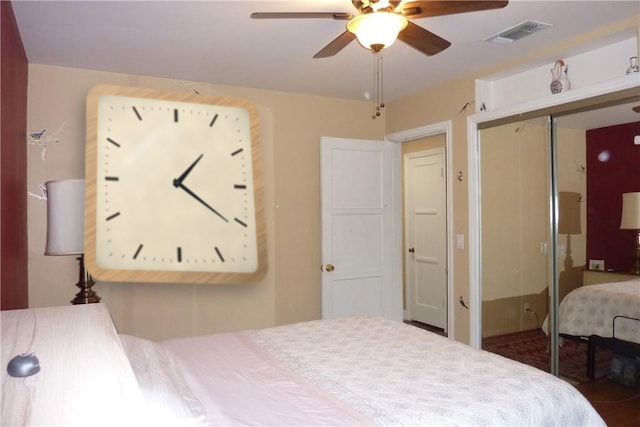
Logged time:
h=1 m=21
